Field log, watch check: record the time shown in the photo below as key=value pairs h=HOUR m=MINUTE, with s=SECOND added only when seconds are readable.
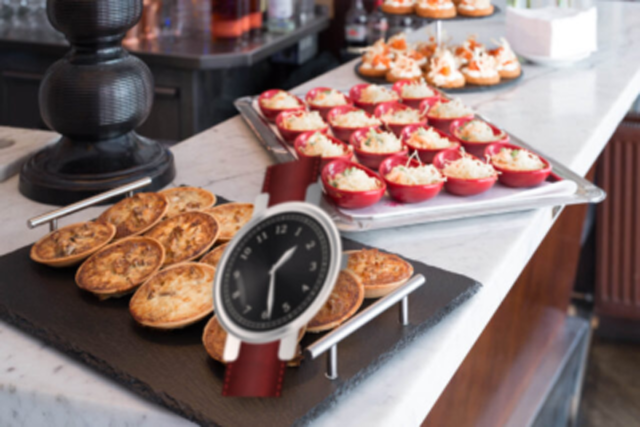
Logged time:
h=1 m=29
